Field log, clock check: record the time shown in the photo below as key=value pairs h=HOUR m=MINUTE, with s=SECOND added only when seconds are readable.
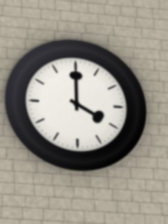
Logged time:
h=4 m=0
